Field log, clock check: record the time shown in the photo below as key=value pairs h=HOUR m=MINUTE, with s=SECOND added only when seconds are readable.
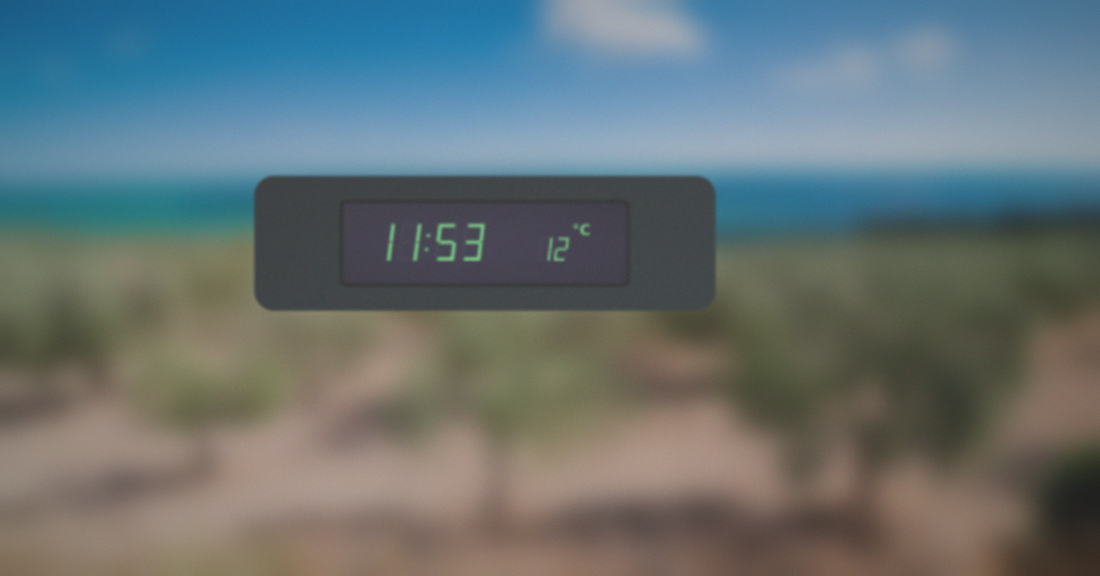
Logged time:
h=11 m=53
